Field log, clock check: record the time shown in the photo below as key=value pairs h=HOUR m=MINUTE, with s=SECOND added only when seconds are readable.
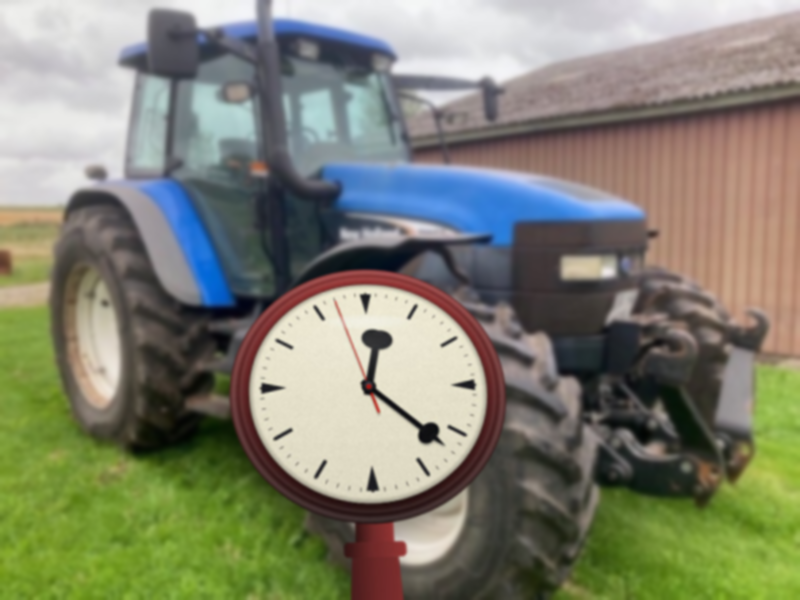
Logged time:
h=12 m=21 s=57
